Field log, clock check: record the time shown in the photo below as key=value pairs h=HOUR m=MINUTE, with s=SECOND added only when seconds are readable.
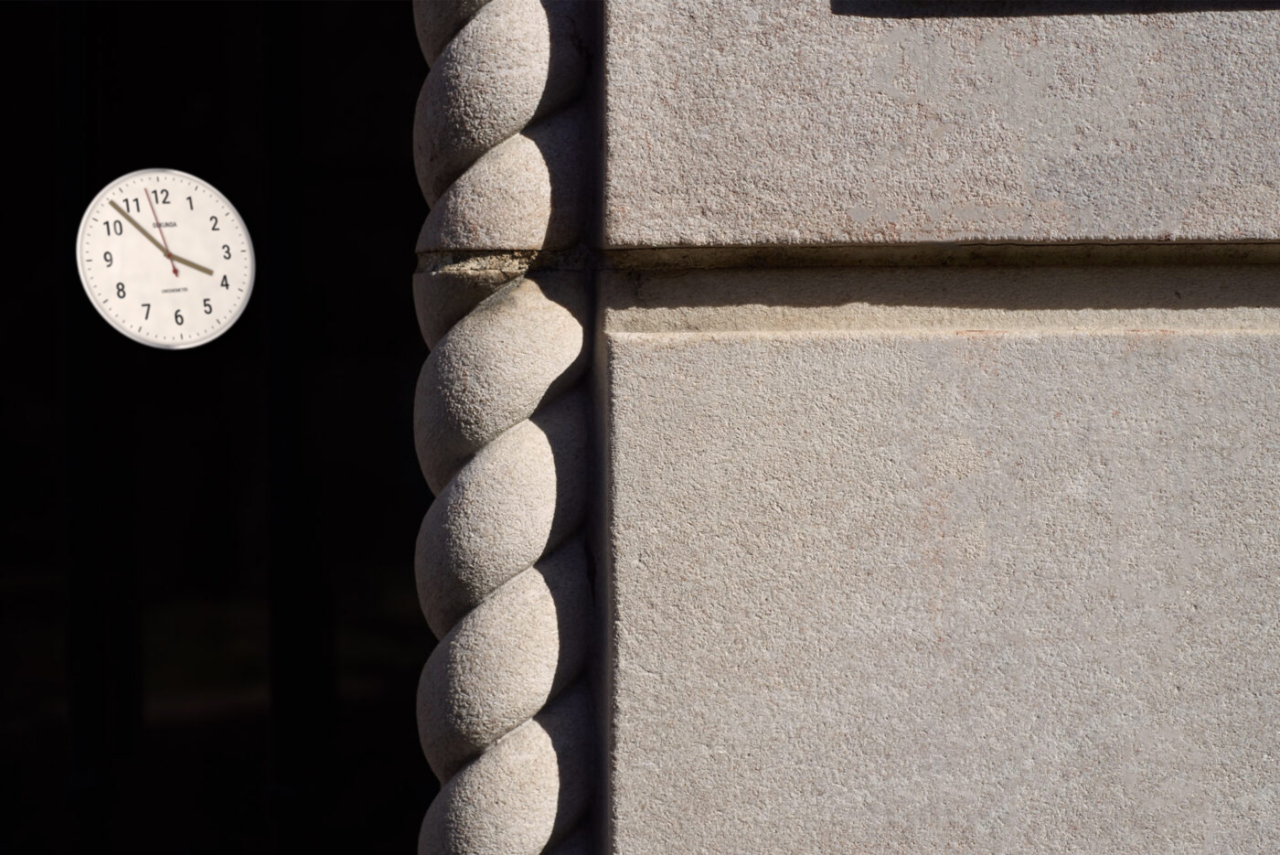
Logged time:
h=3 m=52 s=58
